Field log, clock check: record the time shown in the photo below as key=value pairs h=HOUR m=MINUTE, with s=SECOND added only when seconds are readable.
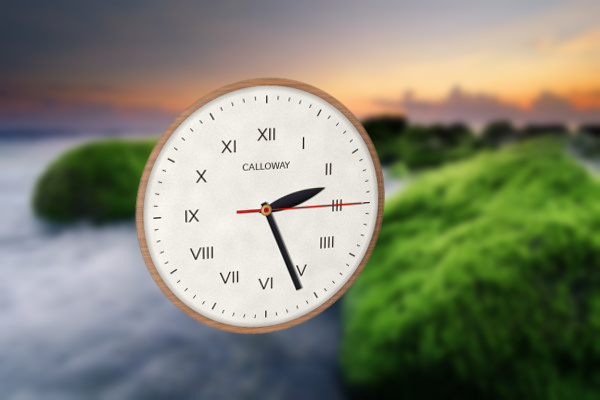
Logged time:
h=2 m=26 s=15
